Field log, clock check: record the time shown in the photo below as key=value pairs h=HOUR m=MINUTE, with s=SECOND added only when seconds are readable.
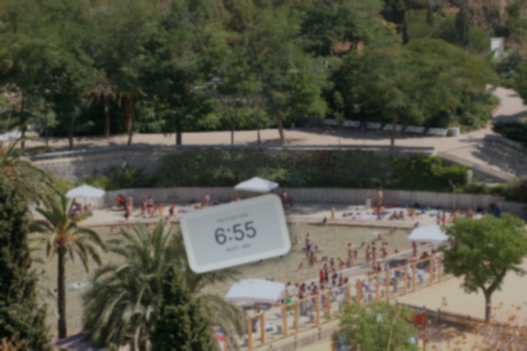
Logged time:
h=6 m=55
